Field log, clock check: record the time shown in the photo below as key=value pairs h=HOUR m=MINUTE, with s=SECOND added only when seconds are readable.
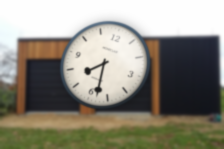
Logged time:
h=7 m=28
